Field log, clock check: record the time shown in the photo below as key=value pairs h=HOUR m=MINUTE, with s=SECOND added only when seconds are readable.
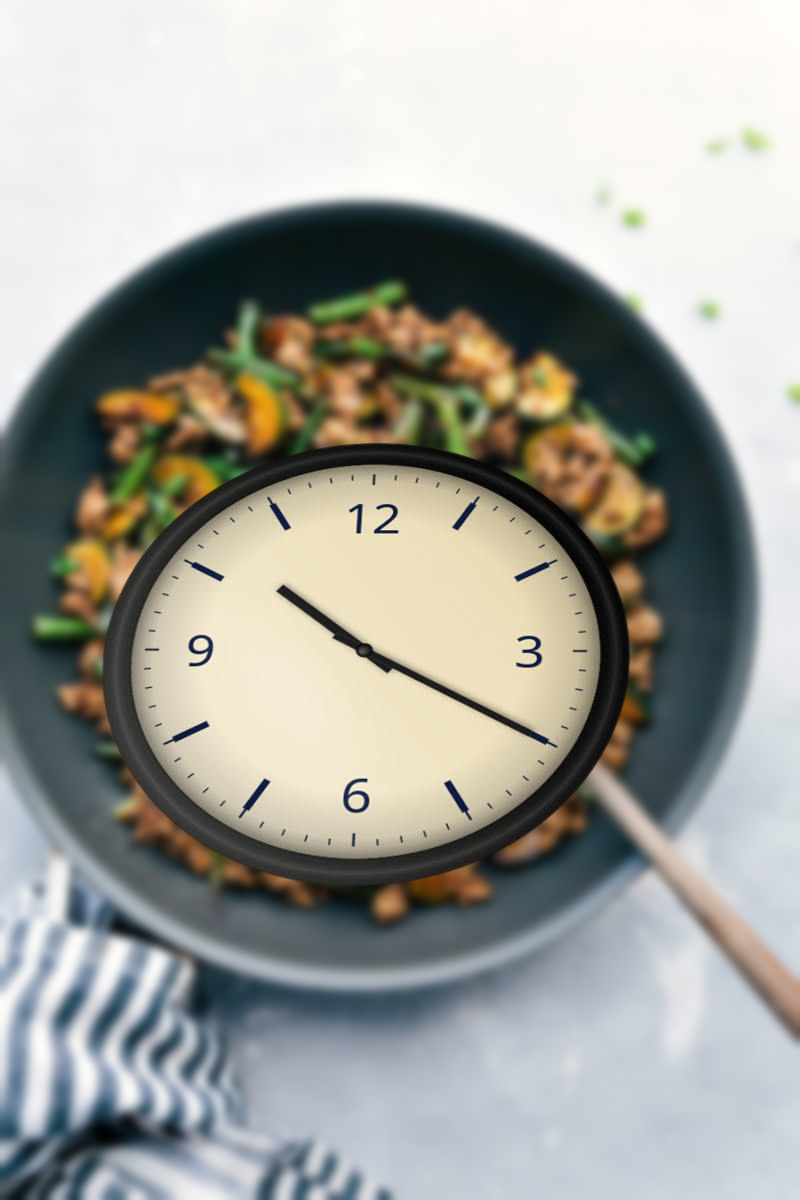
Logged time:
h=10 m=20
